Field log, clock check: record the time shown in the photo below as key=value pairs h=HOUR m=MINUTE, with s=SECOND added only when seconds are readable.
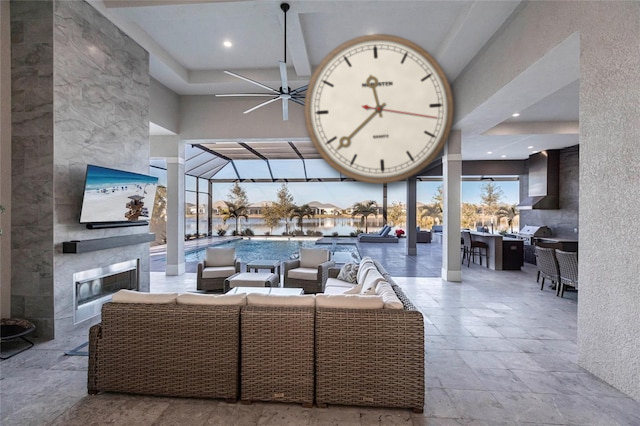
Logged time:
h=11 m=38 s=17
